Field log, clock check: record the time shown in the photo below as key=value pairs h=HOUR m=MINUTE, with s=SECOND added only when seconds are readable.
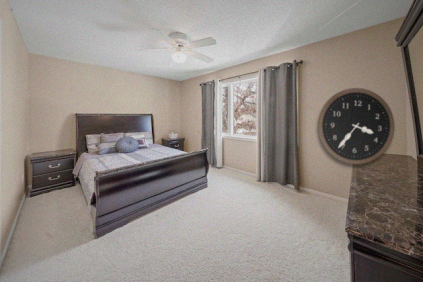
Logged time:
h=3 m=36
